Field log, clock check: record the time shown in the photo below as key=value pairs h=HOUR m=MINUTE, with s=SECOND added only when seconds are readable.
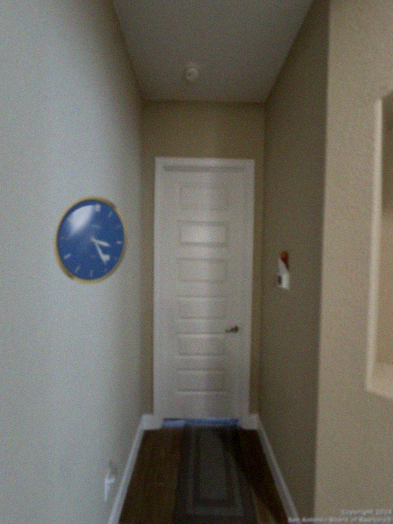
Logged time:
h=3 m=24
